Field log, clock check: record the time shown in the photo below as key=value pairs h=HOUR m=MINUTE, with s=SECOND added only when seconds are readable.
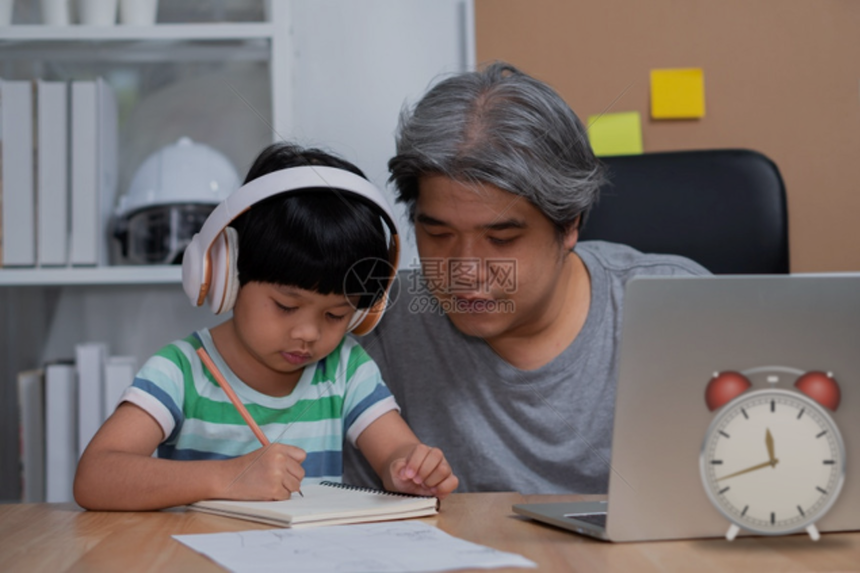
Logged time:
h=11 m=42
